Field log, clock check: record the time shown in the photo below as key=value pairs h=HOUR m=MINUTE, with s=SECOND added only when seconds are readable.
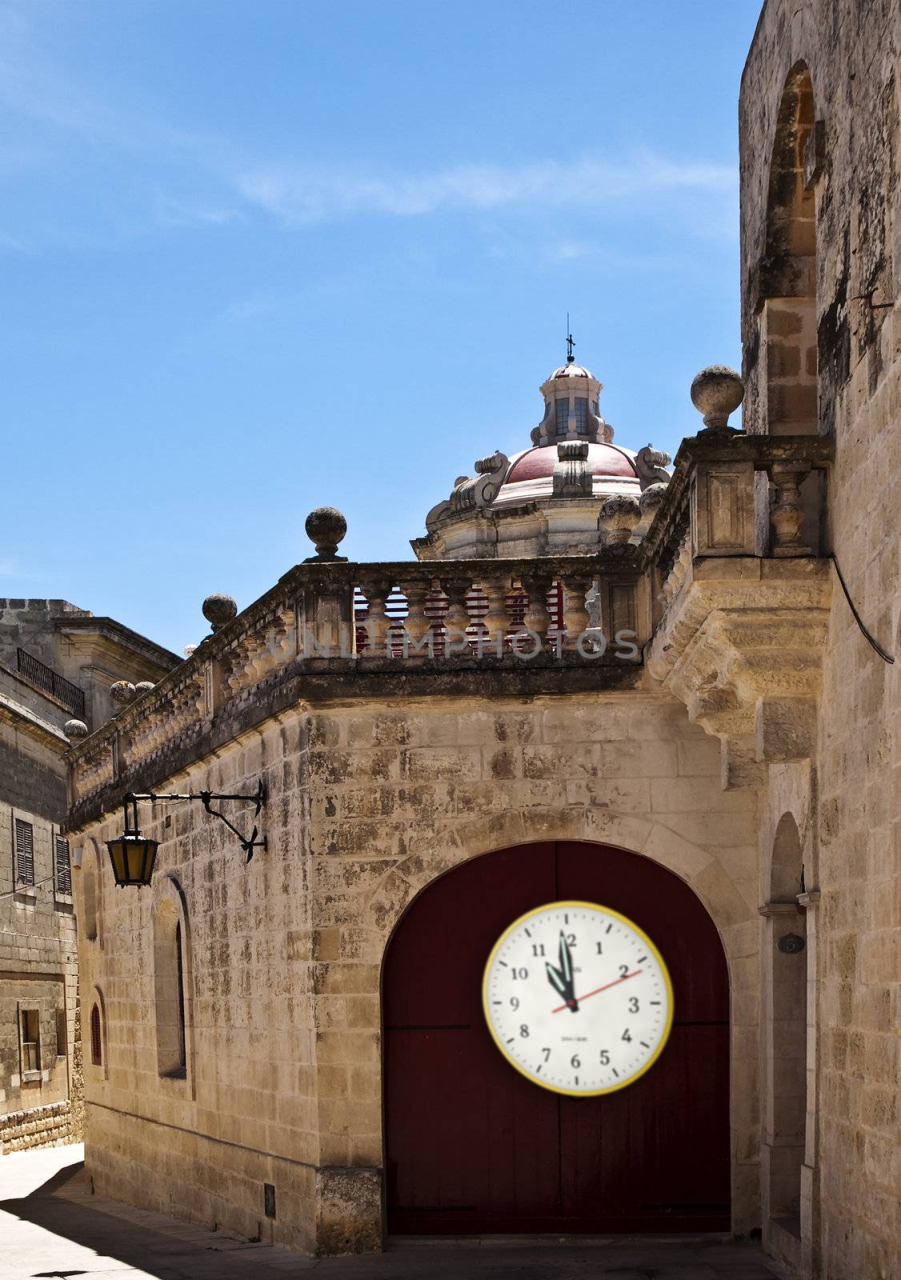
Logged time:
h=10 m=59 s=11
